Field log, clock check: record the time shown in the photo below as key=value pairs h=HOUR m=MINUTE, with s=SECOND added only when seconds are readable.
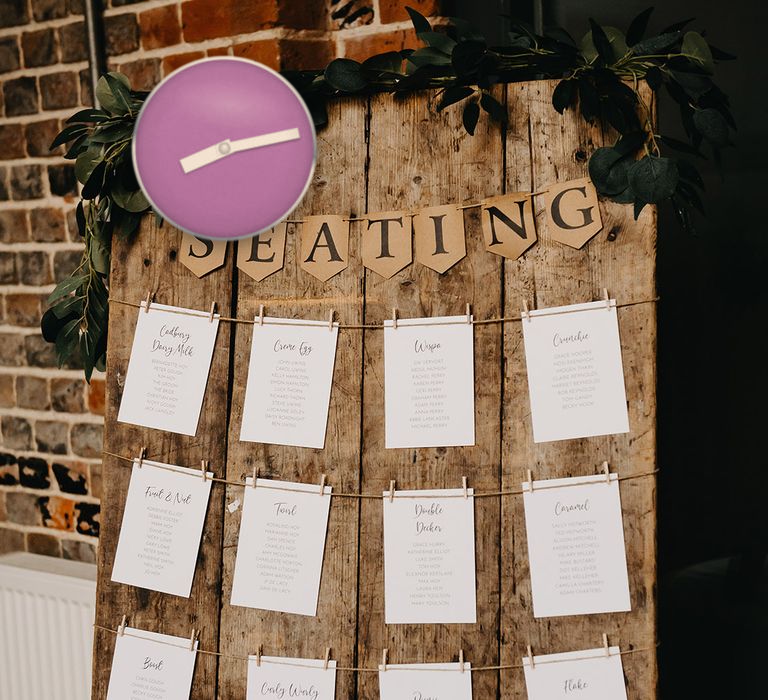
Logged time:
h=8 m=13
